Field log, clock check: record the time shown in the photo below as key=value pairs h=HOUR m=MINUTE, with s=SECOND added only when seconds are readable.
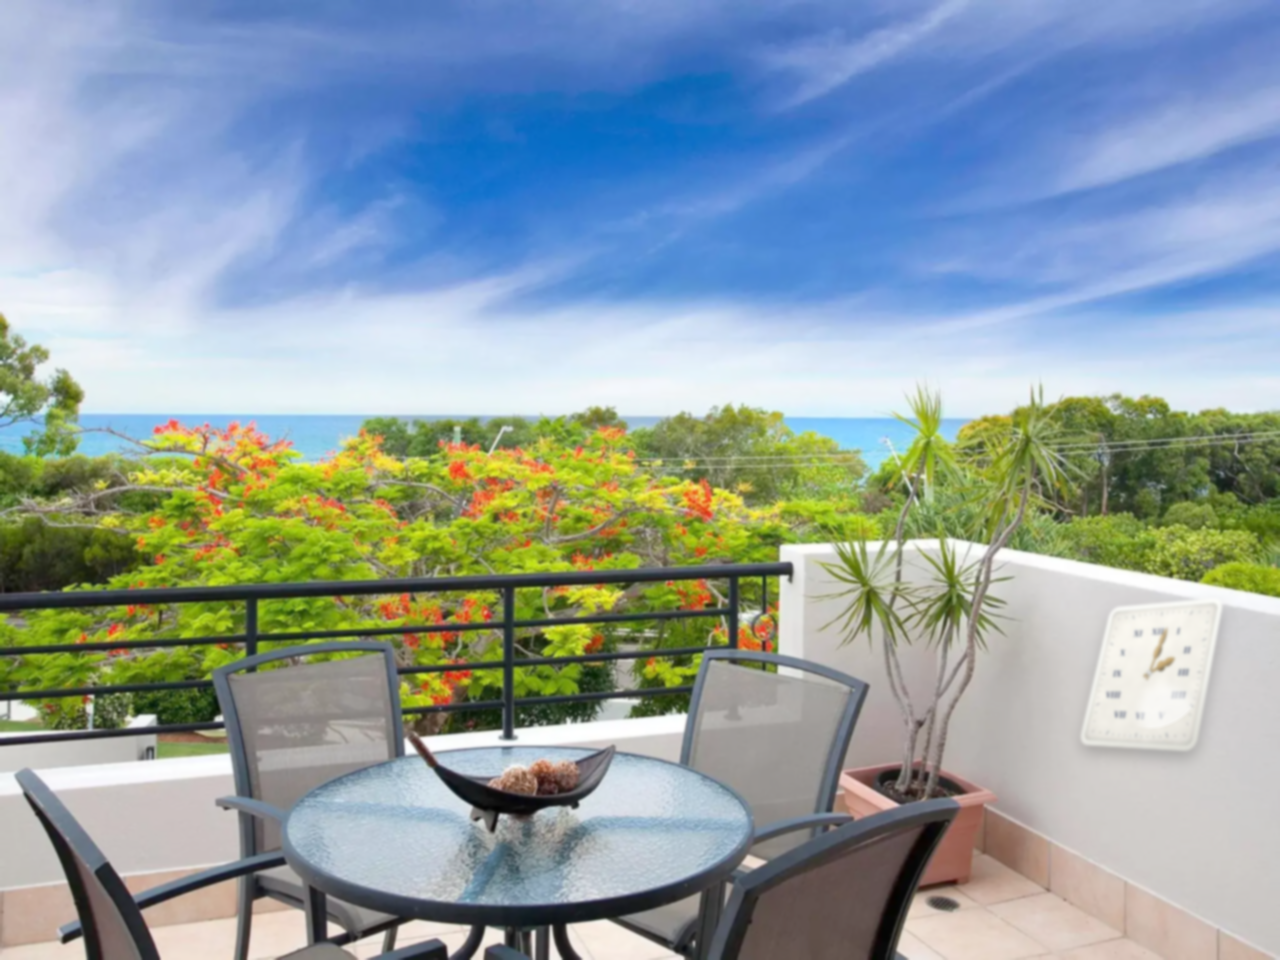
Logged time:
h=2 m=2
